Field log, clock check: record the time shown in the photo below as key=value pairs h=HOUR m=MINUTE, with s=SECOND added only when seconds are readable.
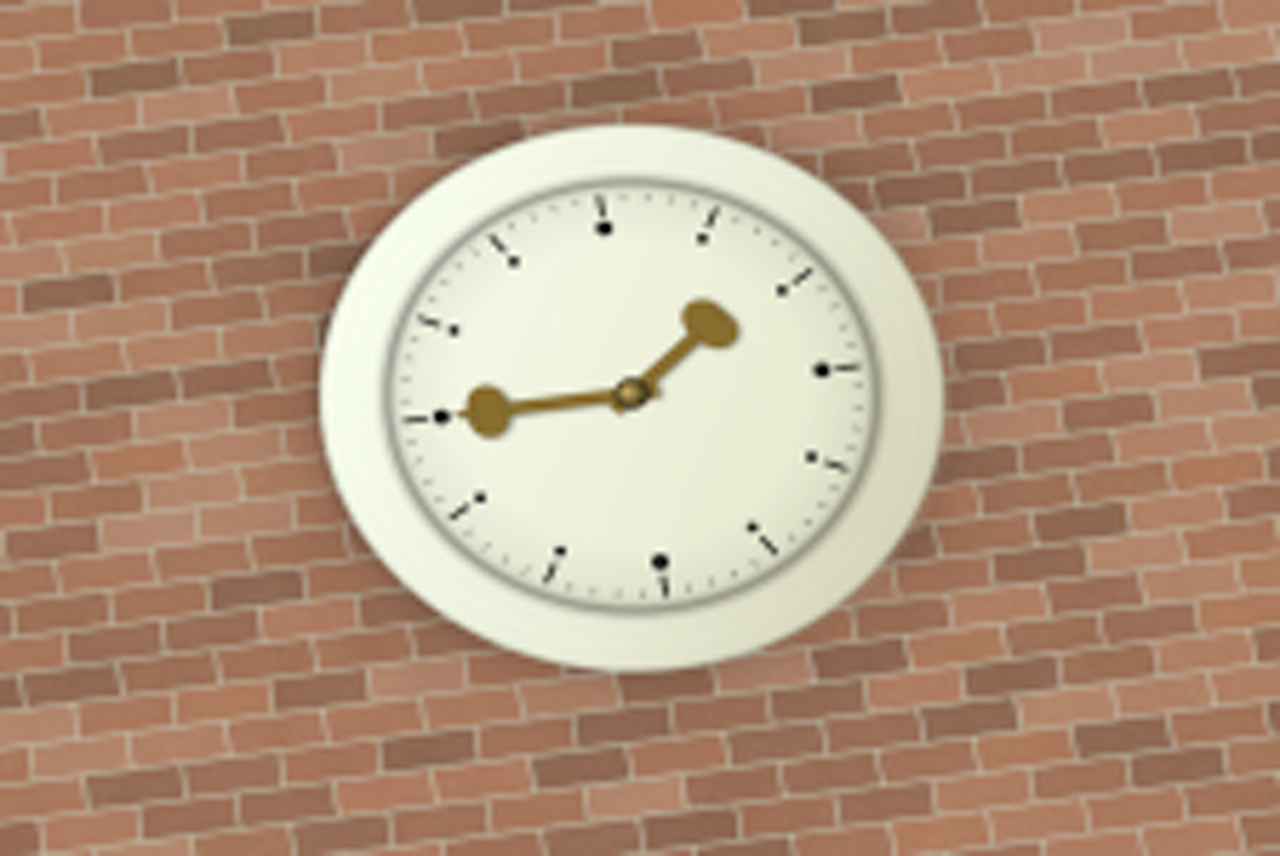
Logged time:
h=1 m=45
